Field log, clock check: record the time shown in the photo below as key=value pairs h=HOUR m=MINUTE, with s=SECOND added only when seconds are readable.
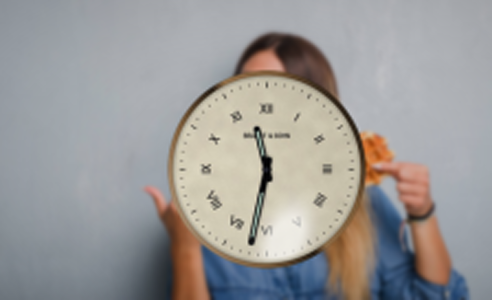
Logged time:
h=11 m=32
